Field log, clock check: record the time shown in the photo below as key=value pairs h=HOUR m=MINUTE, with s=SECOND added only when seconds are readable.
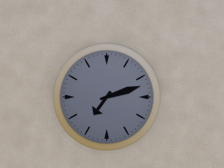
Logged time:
h=7 m=12
